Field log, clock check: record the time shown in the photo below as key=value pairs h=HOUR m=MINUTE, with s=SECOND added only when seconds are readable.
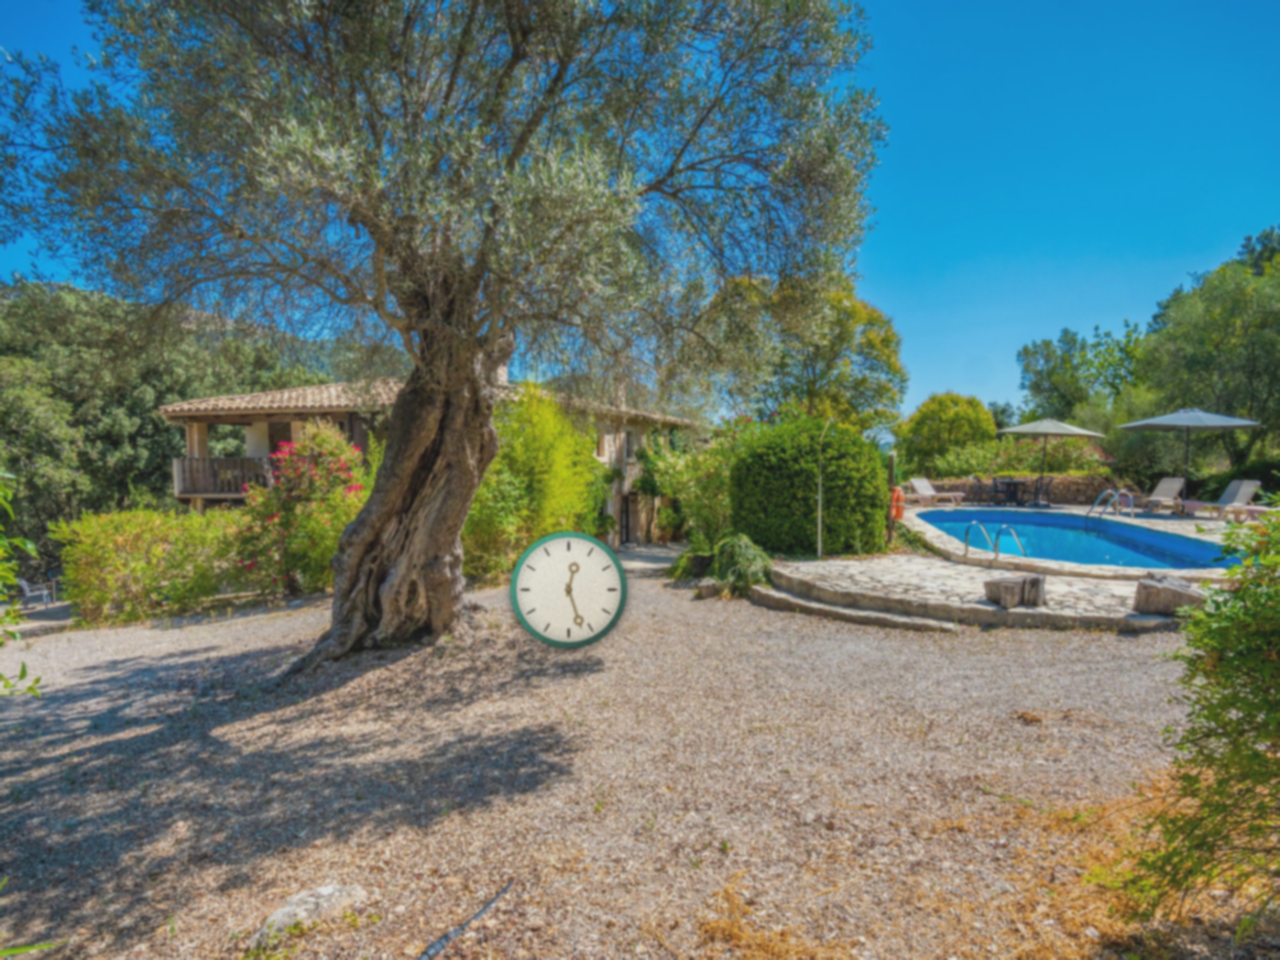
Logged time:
h=12 m=27
